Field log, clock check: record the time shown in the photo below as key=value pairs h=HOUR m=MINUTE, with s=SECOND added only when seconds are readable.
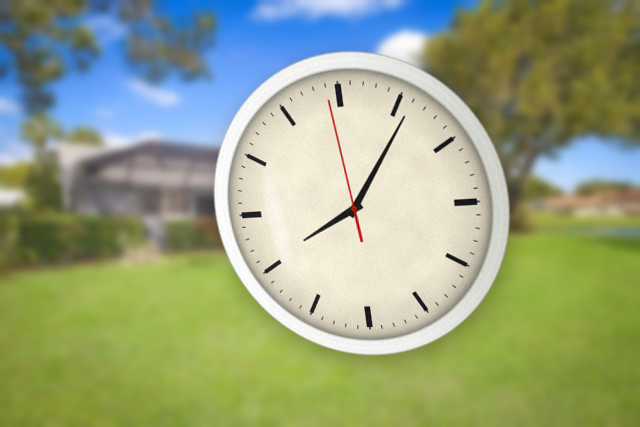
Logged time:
h=8 m=5 s=59
